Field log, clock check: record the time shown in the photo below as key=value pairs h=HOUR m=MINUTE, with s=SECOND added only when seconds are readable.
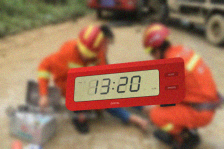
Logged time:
h=13 m=20
